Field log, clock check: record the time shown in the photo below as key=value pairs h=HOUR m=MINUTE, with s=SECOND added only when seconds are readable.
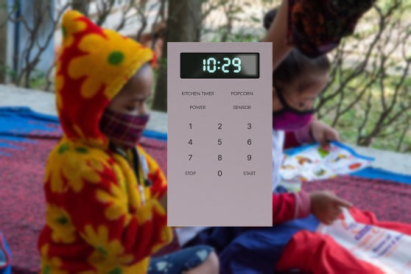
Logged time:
h=10 m=29
